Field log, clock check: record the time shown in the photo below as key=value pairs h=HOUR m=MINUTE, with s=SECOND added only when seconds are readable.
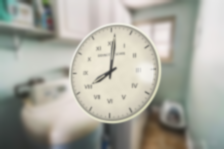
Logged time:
h=8 m=1
